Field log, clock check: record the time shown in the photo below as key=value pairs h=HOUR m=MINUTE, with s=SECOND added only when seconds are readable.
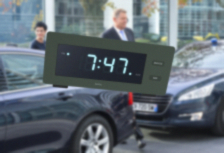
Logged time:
h=7 m=47
